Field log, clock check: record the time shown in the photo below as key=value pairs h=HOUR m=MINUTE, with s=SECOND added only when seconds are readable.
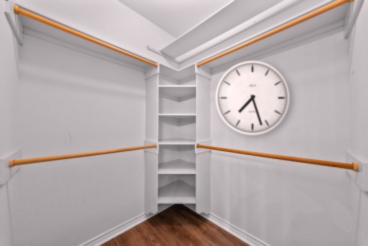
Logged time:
h=7 m=27
